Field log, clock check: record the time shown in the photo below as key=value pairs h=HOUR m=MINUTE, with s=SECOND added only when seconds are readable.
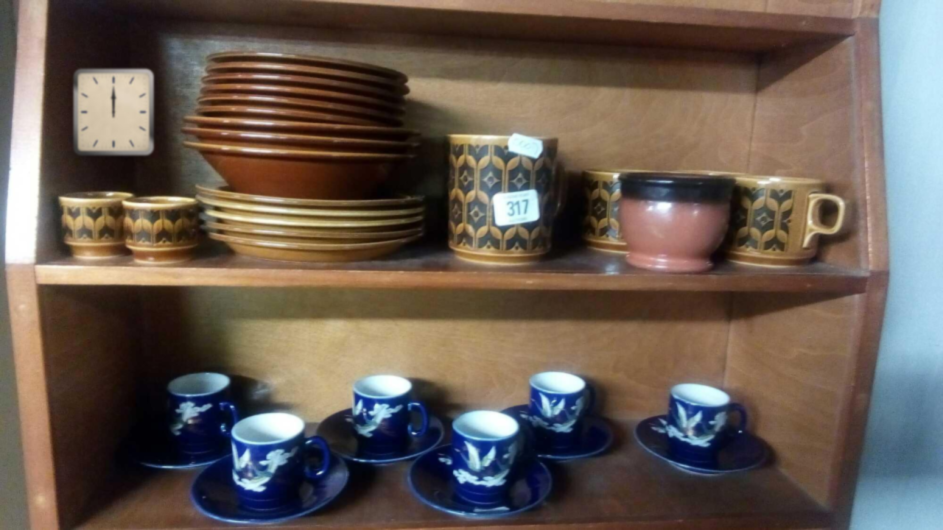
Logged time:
h=12 m=0
